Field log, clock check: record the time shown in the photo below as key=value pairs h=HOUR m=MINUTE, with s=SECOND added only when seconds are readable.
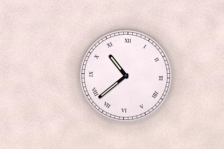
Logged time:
h=10 m=38
